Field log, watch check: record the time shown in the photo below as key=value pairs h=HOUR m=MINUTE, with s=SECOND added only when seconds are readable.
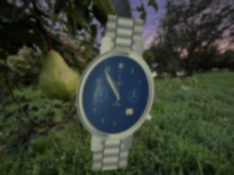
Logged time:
h=10 m=54
